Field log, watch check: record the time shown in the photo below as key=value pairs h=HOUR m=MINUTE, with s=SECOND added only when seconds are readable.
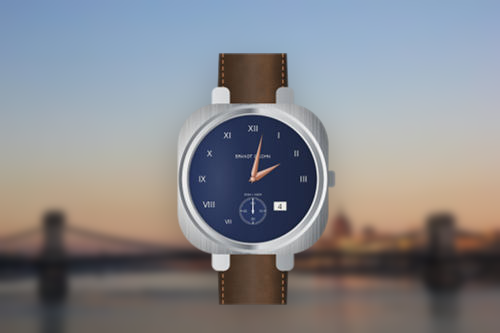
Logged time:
h=2 m=2
